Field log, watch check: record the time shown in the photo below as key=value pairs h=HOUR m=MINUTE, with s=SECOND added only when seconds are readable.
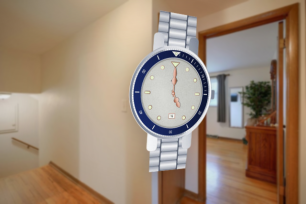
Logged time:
h=5 m=0
